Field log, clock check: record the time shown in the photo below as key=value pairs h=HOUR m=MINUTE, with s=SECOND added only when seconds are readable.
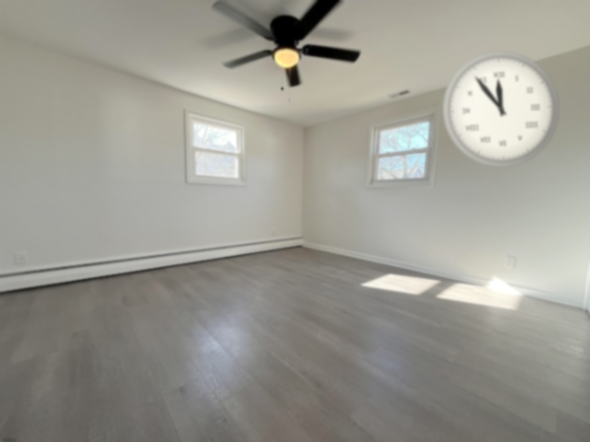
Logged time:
h=11 m=54
